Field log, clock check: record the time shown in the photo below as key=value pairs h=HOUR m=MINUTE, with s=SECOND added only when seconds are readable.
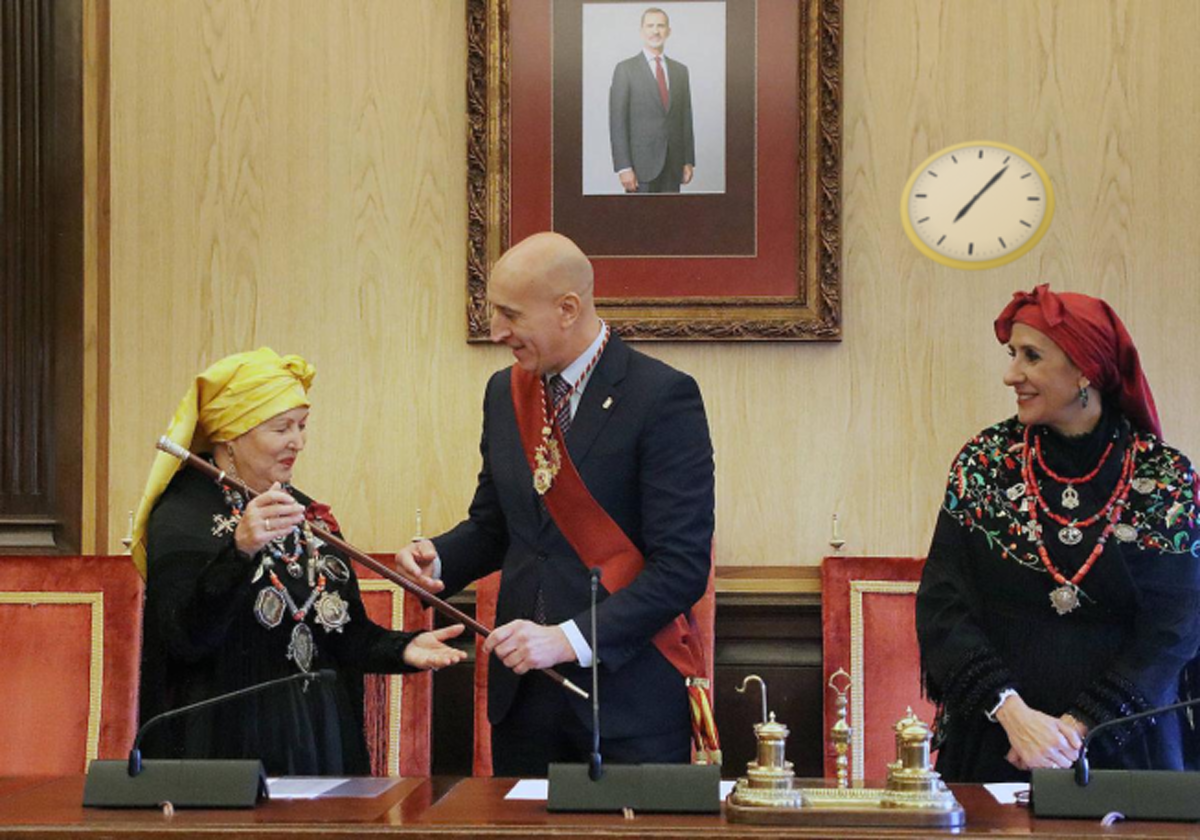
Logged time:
h=7 m=6
